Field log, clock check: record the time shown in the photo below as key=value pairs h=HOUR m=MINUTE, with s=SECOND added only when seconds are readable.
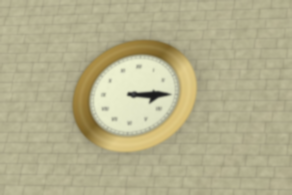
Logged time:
h=3 m=15
